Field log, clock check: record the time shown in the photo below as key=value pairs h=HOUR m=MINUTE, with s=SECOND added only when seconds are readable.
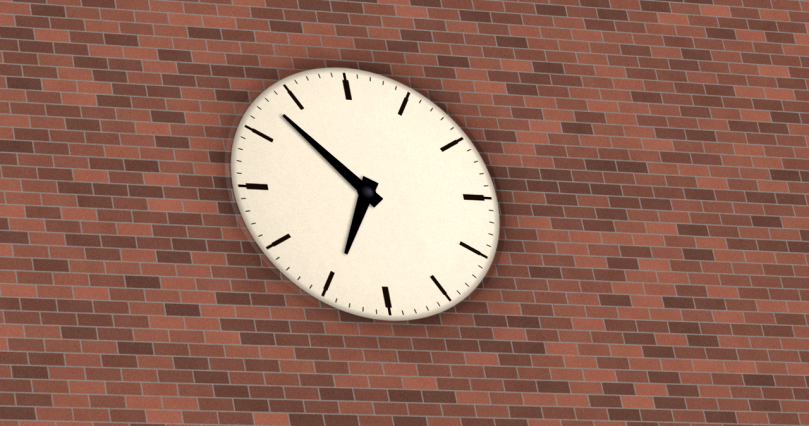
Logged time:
h=6 m=53
